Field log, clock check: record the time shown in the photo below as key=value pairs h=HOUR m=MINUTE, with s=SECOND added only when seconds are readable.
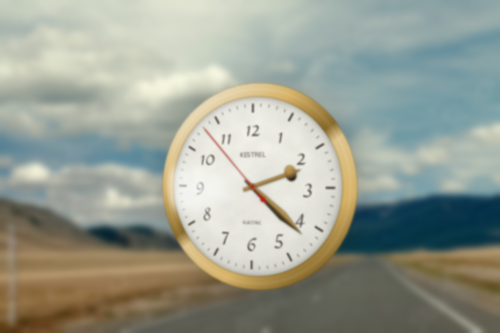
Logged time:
h=2 m=21 s=53
